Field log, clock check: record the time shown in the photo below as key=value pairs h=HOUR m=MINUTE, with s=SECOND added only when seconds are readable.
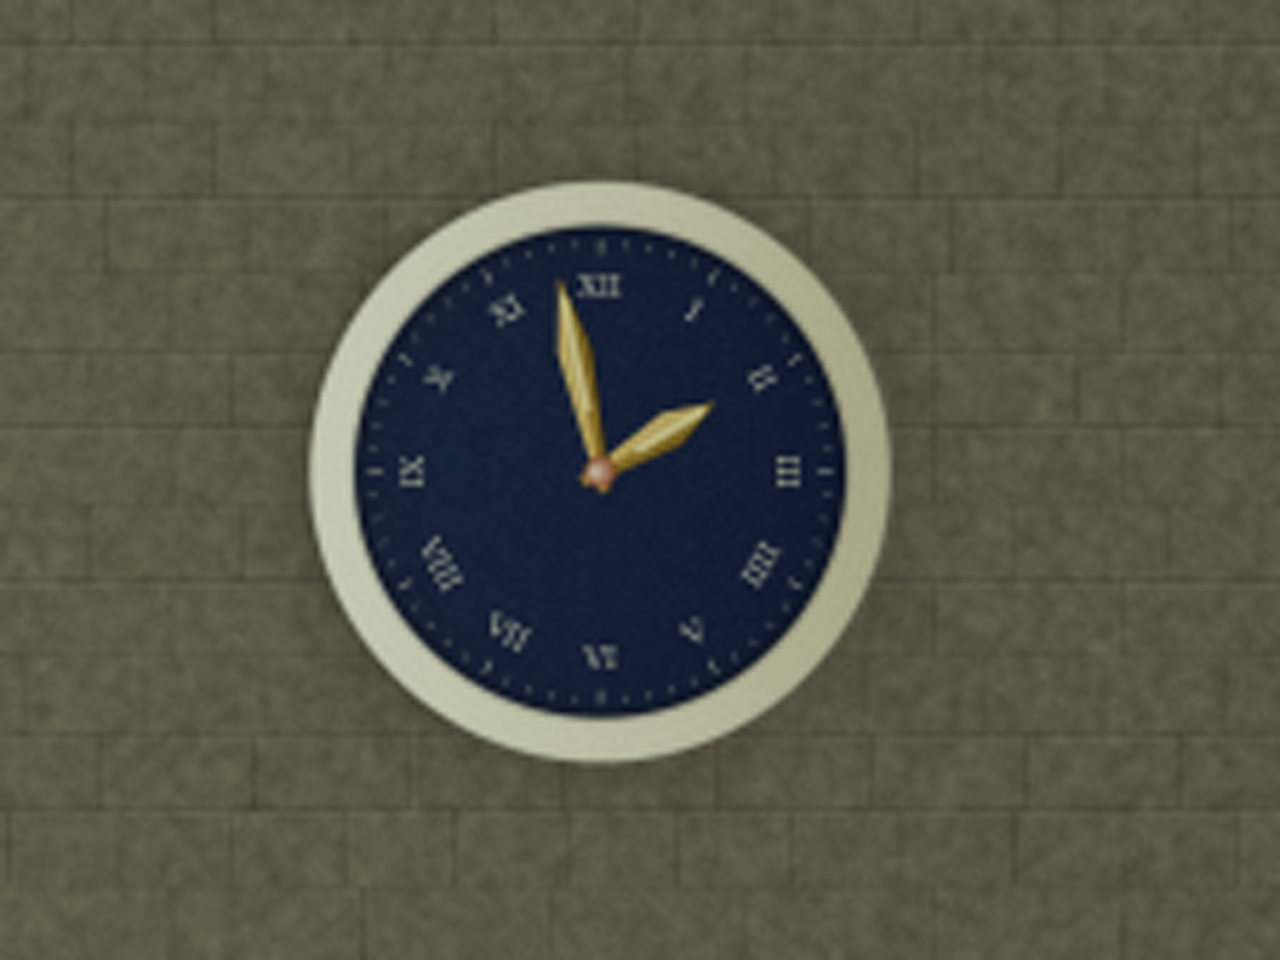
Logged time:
h=1 m=58
